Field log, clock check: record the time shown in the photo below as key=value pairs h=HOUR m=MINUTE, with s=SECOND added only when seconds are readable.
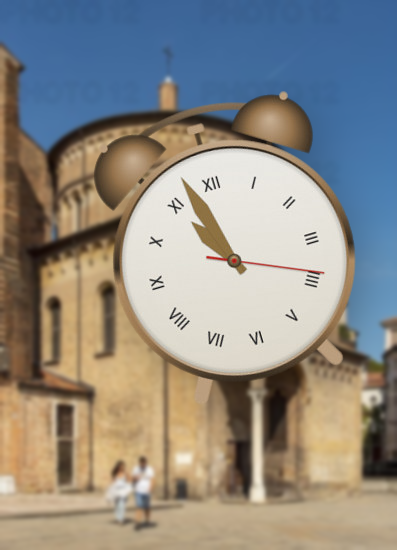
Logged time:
h=10 m=57 s=19
